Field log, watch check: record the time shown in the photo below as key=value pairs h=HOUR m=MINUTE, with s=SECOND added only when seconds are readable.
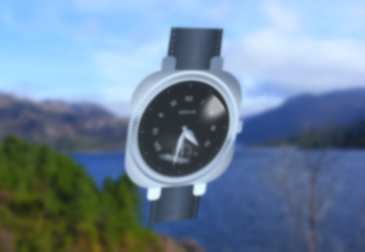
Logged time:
h=4 m=32
